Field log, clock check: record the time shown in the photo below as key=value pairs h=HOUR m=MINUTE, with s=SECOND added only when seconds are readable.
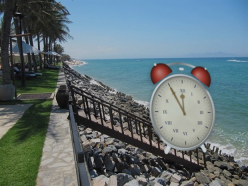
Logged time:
h=11 m=55
